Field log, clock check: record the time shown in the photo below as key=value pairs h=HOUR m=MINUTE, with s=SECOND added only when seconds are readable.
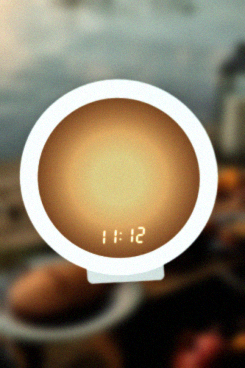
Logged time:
h=11 m=12
